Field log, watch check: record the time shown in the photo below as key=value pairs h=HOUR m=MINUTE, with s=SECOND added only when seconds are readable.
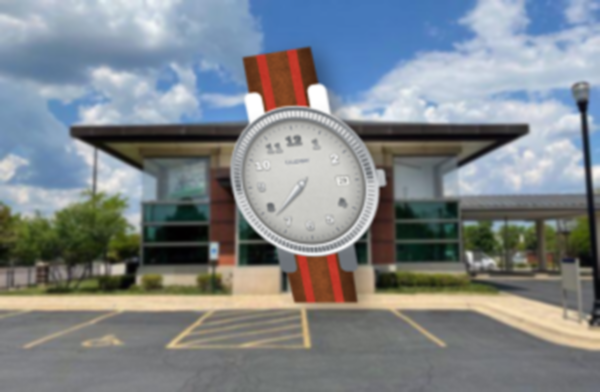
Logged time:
h=7 m=38
